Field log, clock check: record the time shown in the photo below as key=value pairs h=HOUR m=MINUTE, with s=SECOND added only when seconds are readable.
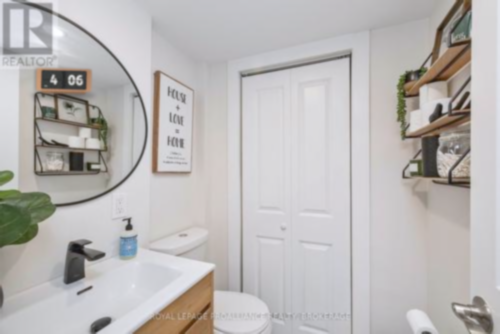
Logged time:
h=4 m=6
